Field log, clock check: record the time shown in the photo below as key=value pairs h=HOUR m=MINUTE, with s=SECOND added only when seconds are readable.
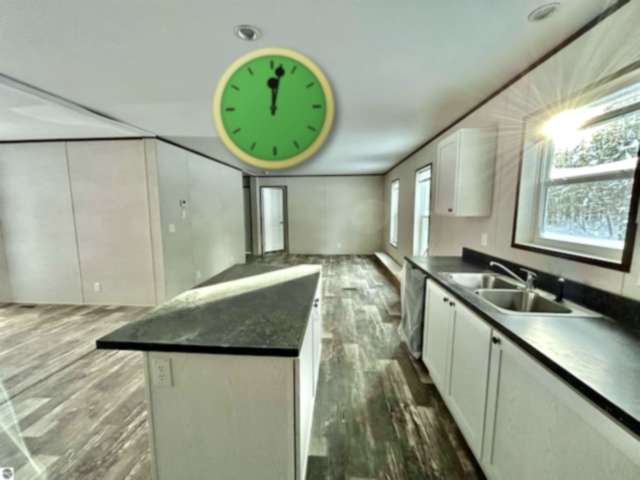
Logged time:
h=12 m=2
